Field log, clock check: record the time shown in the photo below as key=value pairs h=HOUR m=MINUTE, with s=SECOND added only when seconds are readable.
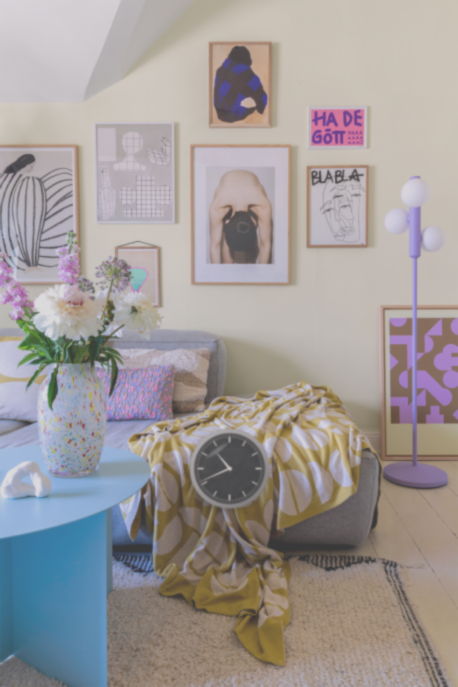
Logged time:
h=10 m=41
